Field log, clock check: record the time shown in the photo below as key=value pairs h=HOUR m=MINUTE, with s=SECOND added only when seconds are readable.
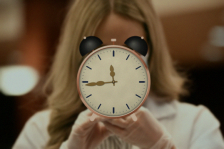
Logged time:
h=11 m=44
